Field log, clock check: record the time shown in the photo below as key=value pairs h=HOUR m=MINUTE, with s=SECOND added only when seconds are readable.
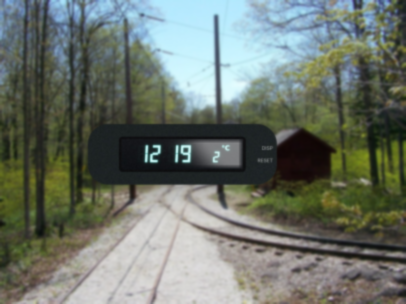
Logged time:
h=12 m=19
